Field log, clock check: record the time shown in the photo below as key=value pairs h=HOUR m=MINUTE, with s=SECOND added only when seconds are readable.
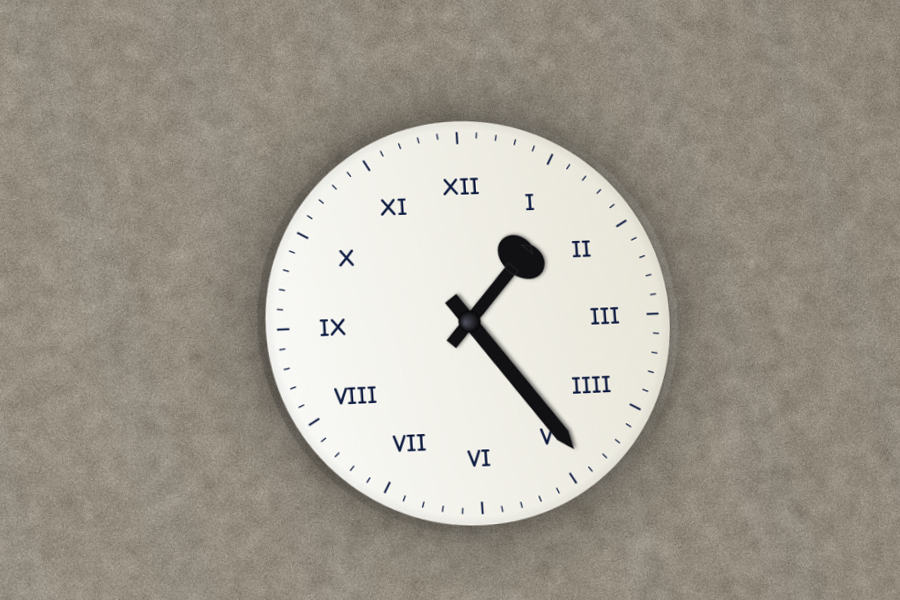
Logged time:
h=1 m=24
